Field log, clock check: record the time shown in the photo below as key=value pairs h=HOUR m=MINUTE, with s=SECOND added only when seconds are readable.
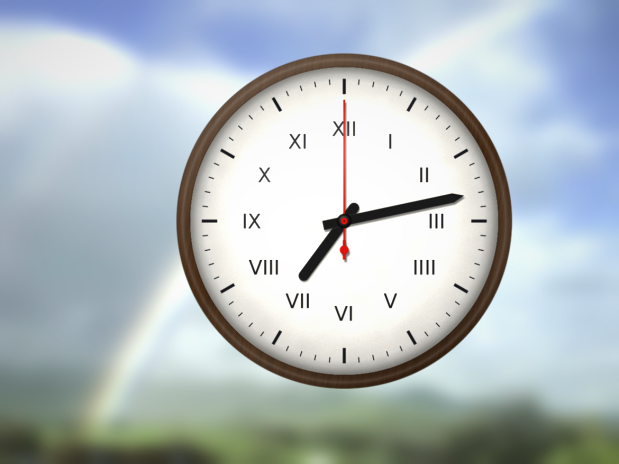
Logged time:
h=7 m=13 s=0
